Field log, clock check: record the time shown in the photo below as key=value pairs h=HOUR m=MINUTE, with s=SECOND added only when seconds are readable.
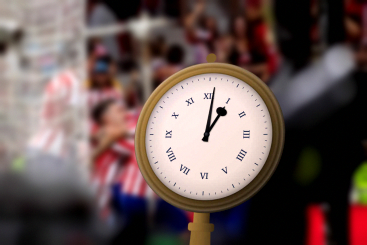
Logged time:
h=1 m=1
